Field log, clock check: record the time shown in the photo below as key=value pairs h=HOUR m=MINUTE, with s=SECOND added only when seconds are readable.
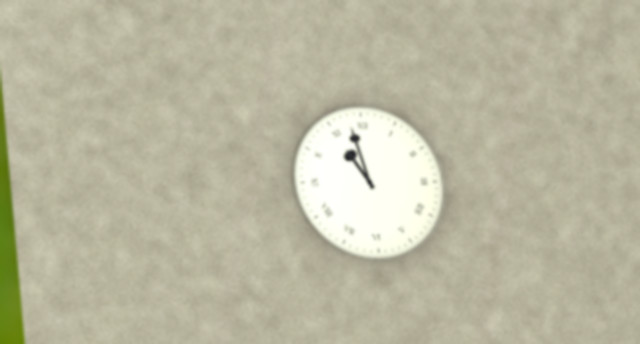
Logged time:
h=10 m=58
